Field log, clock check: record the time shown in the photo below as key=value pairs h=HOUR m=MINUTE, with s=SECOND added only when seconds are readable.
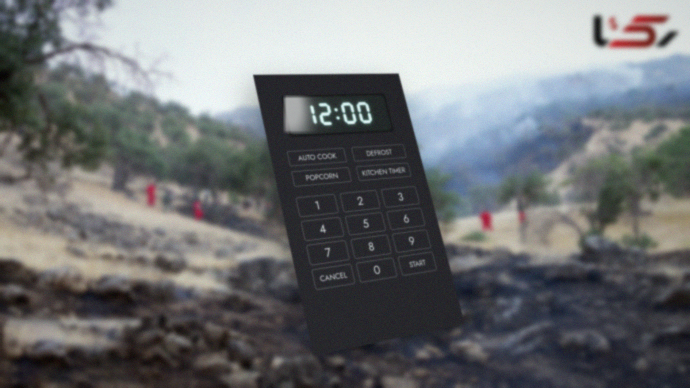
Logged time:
h=12 m=0
